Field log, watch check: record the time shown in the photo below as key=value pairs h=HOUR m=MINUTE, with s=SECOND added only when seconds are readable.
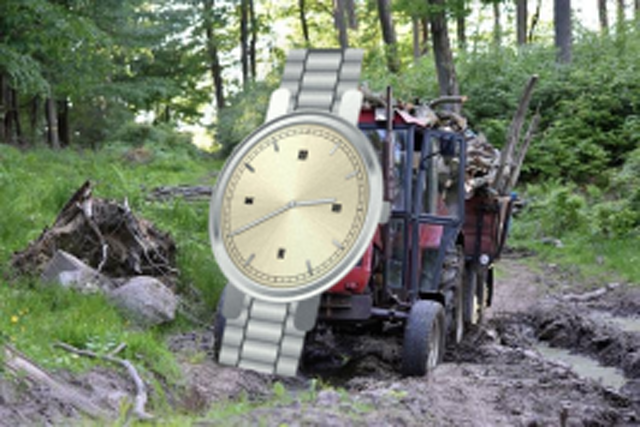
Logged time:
h=2 m=40
